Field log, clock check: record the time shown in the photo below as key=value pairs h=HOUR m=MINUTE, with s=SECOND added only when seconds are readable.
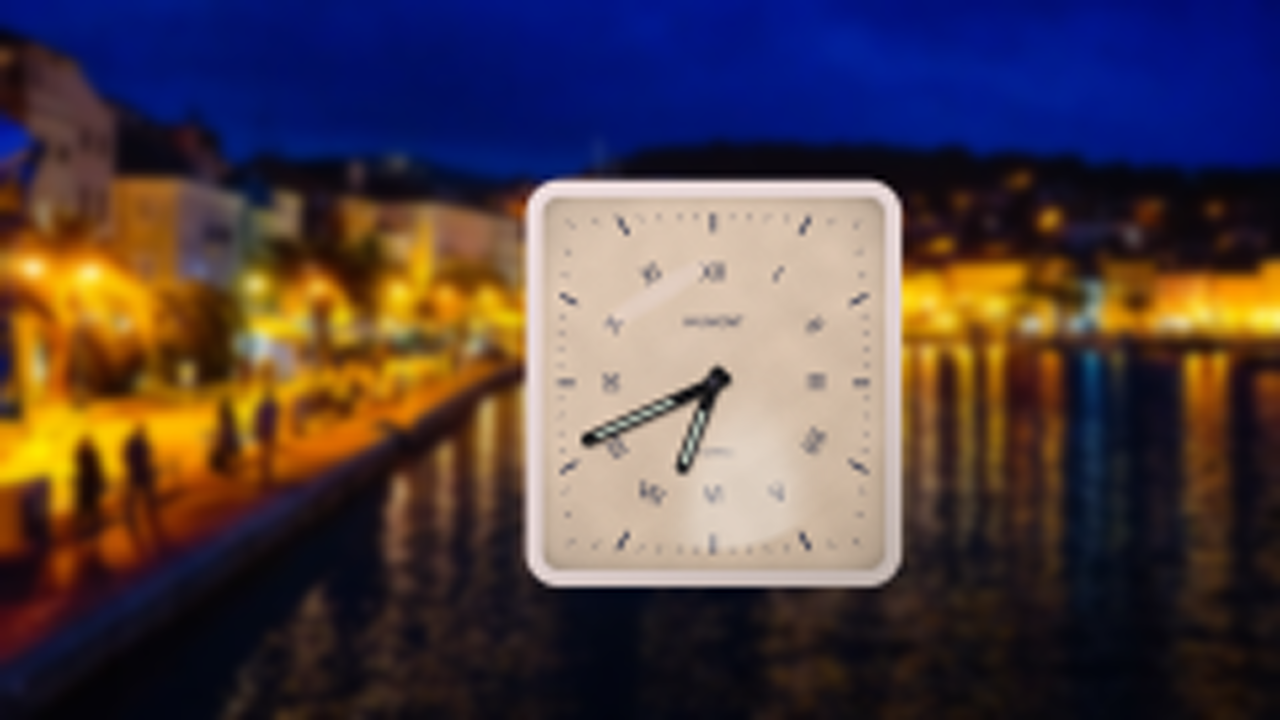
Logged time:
h=6 m=41
